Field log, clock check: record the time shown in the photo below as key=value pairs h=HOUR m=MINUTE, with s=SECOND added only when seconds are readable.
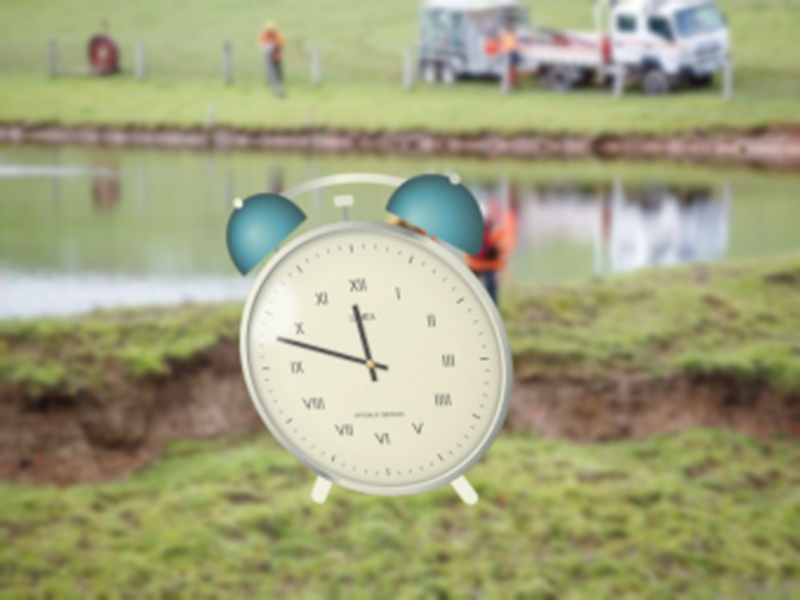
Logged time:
h=11 m=48
